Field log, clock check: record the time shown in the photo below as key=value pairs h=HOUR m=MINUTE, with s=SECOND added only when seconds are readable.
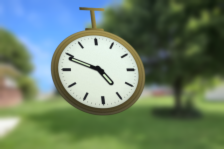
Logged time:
h=4 m=49
